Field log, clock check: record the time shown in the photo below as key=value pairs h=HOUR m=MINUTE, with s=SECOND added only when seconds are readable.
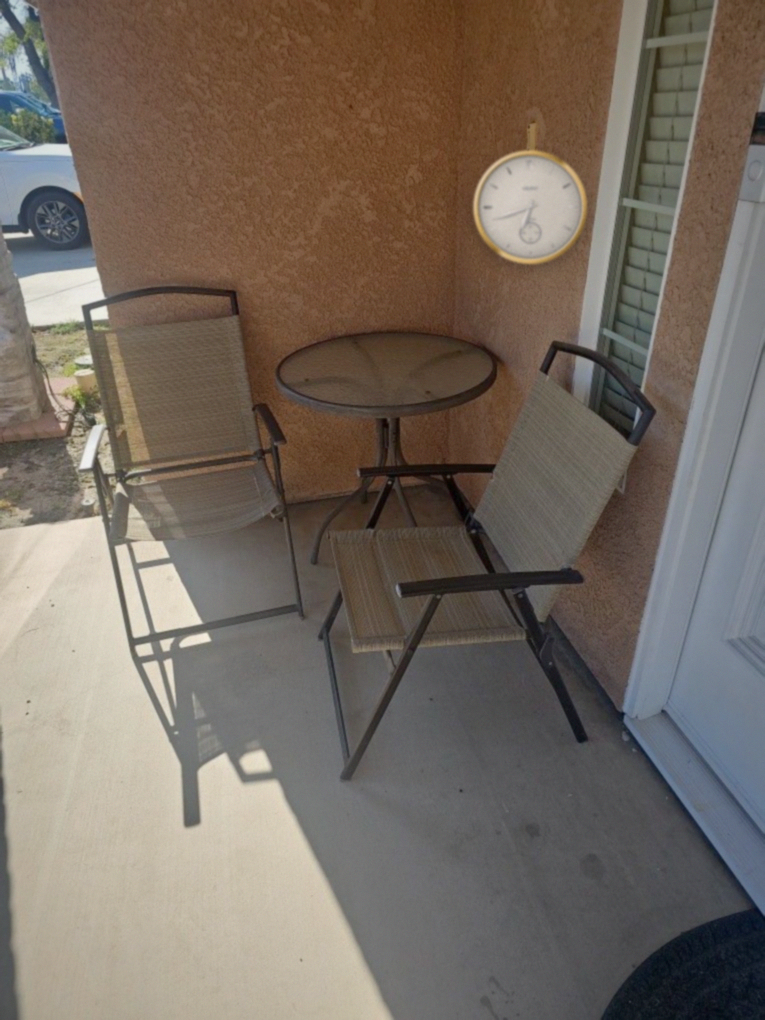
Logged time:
h=6 m=42
